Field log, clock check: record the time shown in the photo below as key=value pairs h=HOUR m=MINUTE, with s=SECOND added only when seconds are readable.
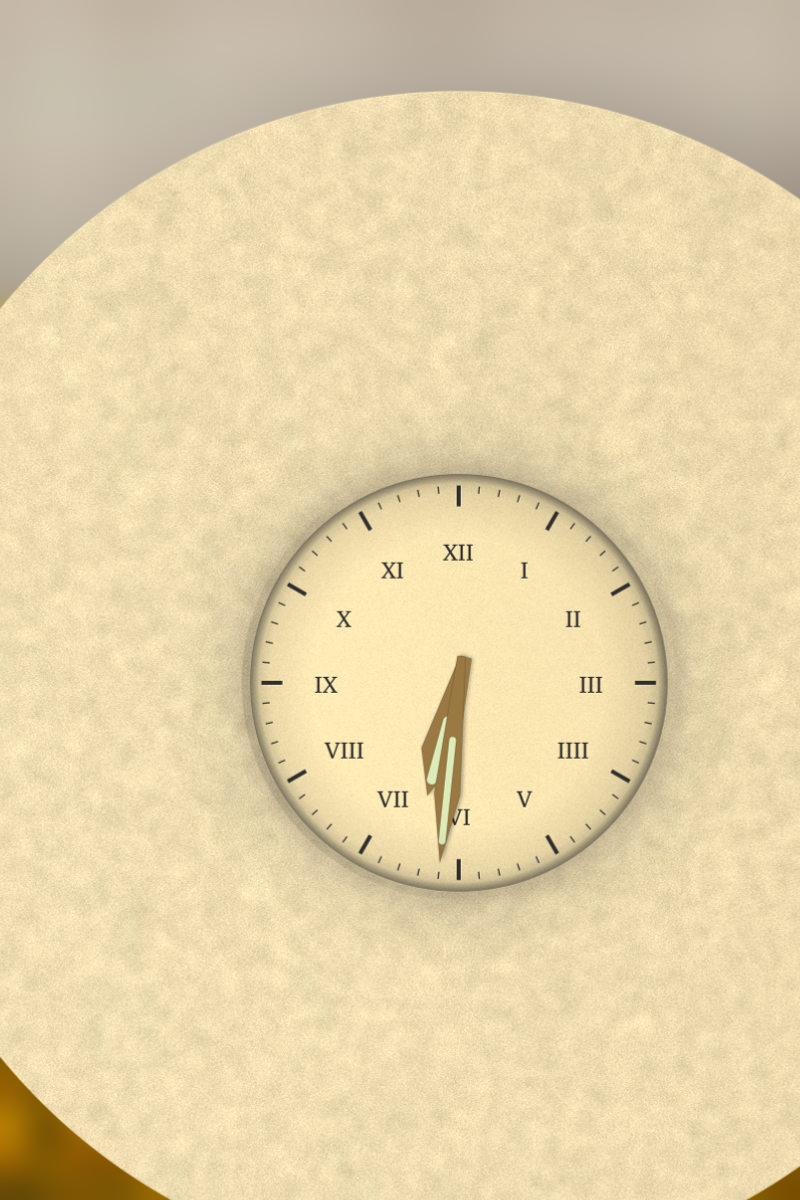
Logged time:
h=6 m=31
